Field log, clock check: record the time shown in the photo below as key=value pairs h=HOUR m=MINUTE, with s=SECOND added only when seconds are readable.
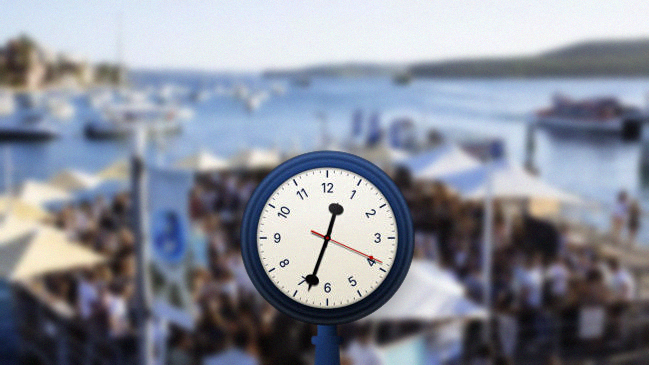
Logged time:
h=12 m=33 s=19
